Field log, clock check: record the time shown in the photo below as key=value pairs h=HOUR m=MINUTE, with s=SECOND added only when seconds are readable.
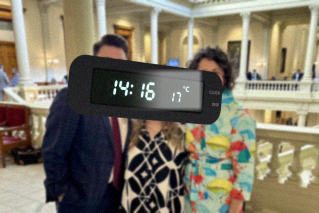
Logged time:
h=14 m=16
